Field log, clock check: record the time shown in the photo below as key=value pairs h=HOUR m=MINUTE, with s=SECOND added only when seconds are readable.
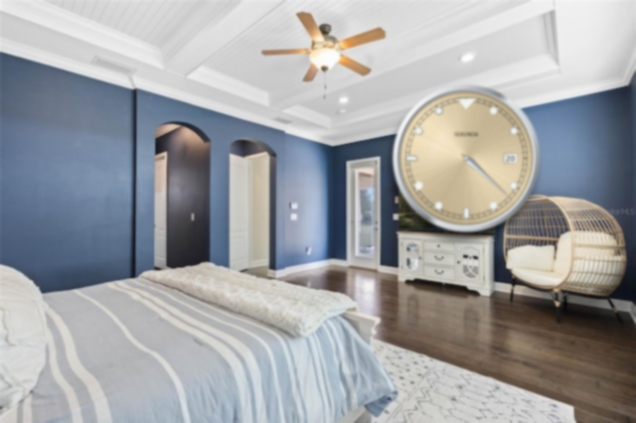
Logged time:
h=4 m=22
